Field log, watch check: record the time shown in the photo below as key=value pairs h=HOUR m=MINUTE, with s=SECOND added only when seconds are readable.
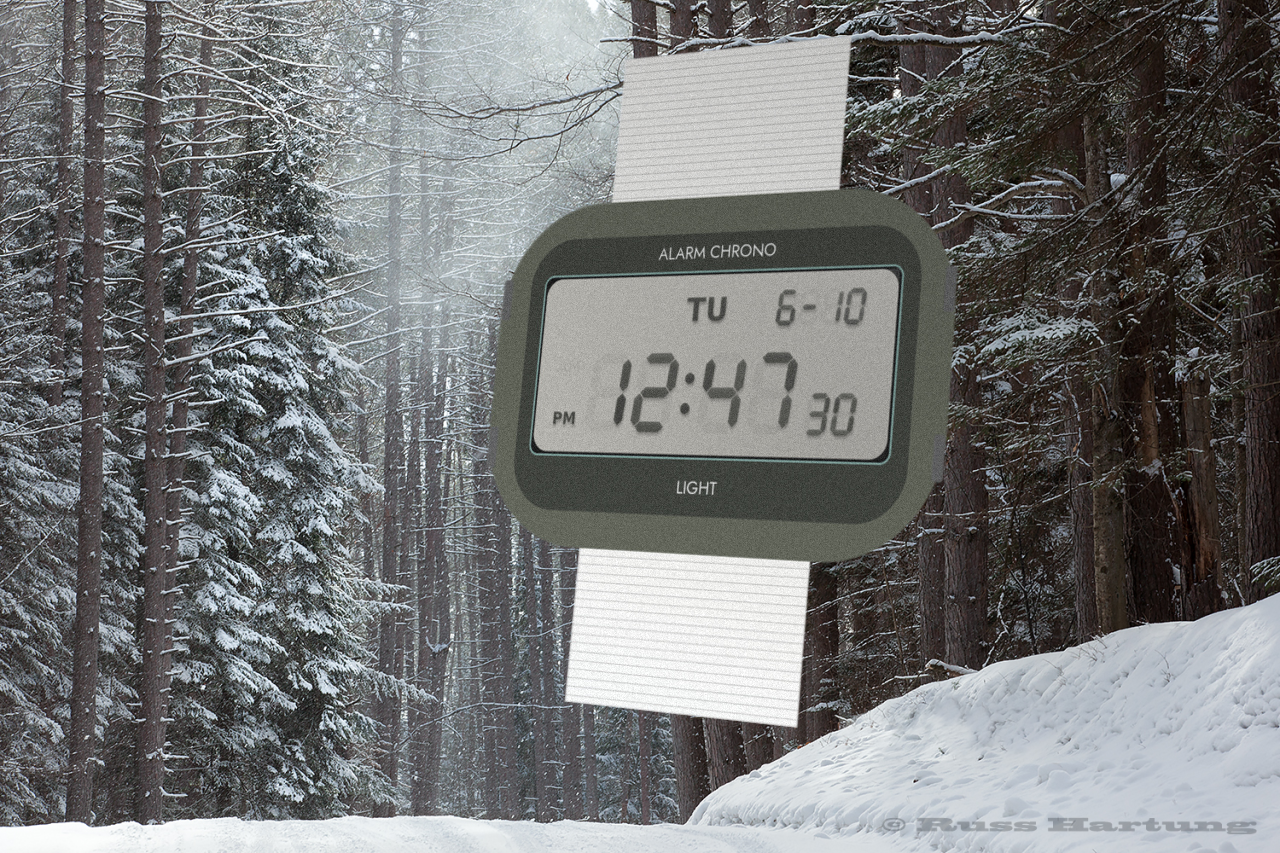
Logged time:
h=12 m=47 s=30
